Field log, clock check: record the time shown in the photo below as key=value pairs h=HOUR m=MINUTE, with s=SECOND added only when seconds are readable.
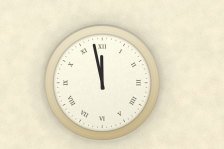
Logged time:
h=11 m=58
